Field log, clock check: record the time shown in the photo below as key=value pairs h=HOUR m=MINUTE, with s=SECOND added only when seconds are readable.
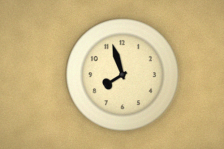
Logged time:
h=7 m=57
